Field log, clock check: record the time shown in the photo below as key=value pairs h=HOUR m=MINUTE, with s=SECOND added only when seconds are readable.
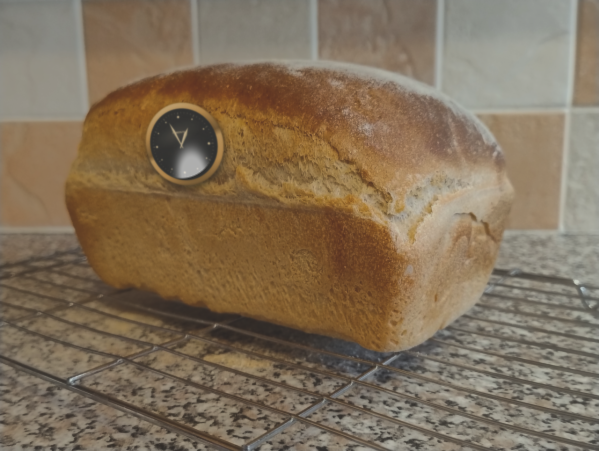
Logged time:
h=12 m=56
